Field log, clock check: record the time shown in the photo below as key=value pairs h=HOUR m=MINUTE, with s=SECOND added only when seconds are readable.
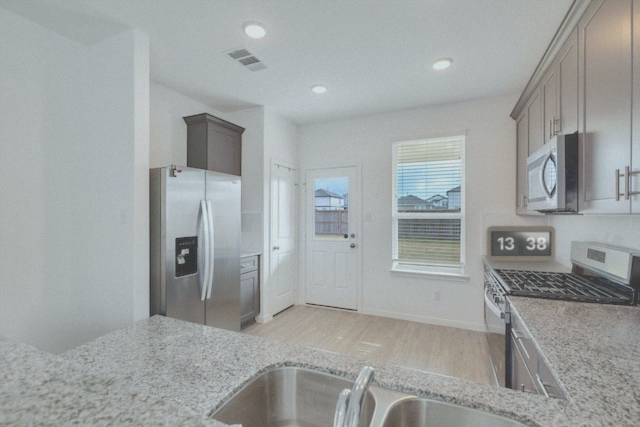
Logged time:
h=13 m=38
